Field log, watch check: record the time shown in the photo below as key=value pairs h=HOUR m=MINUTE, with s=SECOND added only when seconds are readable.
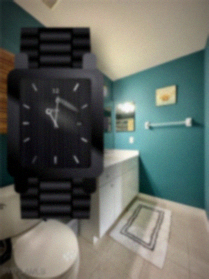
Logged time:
h=11 m=1
